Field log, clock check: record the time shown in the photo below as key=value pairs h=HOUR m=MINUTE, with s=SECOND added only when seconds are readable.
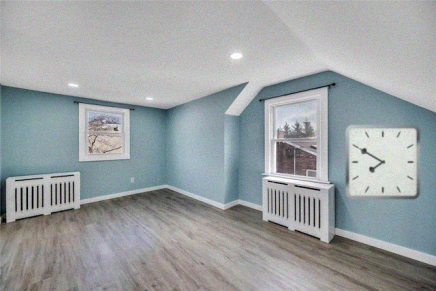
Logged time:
h=7 m=50
